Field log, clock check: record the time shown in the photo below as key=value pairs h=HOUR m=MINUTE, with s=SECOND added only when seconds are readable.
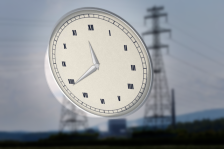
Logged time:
h=11 m=39
